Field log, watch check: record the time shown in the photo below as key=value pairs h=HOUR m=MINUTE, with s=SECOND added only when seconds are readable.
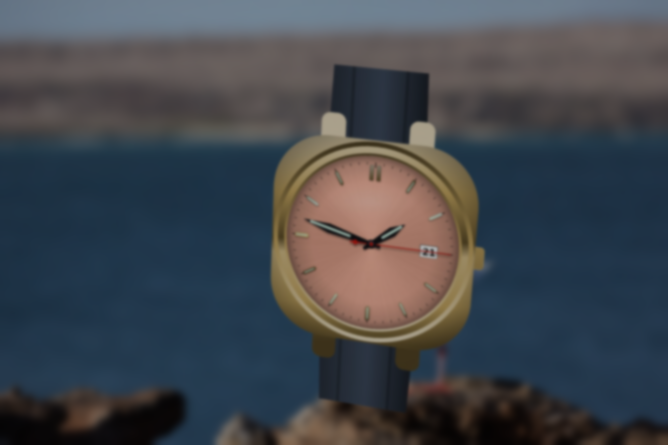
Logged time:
h=1 m=47 s=15
